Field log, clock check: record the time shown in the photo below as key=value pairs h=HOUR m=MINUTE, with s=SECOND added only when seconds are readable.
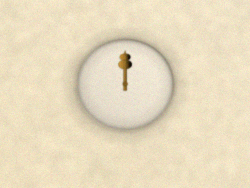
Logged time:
h=12 m=0
